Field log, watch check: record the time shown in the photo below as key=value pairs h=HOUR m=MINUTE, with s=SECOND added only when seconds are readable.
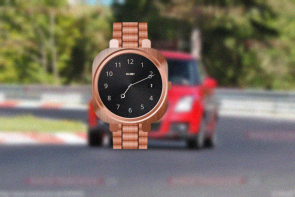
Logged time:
h=7 m=11
